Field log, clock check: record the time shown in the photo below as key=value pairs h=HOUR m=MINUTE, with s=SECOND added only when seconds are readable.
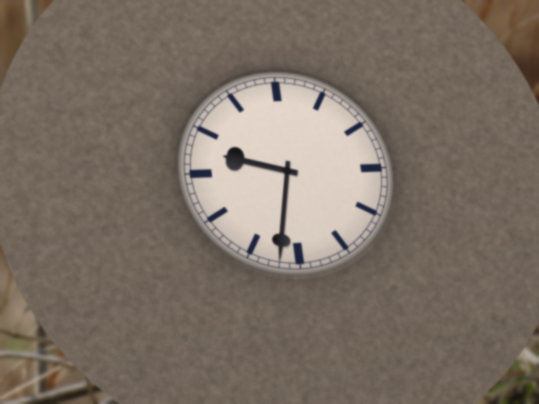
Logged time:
h=9 m=32
